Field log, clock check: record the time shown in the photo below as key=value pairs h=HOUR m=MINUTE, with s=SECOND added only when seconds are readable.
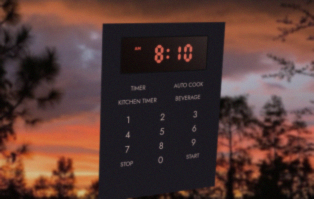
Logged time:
h=8 m=10
